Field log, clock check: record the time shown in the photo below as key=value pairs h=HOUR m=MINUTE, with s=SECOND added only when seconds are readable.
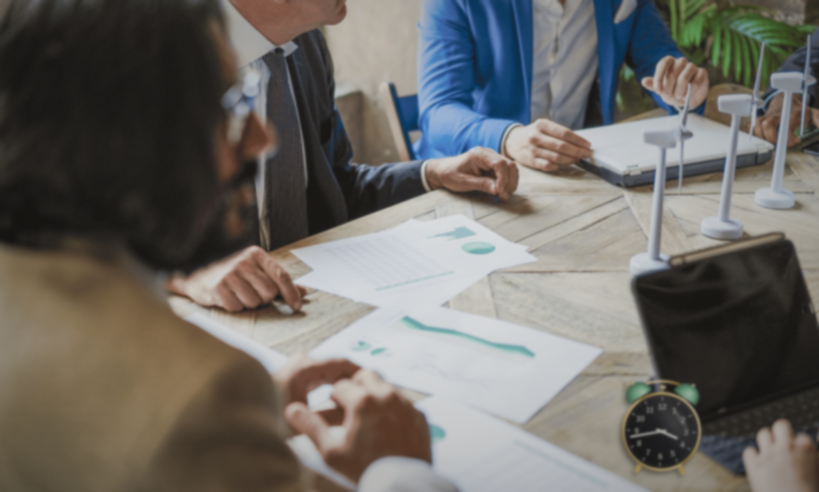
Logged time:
h=3 m=43
